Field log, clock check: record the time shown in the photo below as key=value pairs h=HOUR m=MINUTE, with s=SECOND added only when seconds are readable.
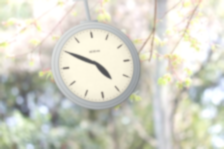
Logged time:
h=4 m=50
